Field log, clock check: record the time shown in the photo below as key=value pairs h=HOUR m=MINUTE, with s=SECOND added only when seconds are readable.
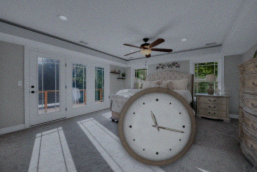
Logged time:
h=11 m=17
